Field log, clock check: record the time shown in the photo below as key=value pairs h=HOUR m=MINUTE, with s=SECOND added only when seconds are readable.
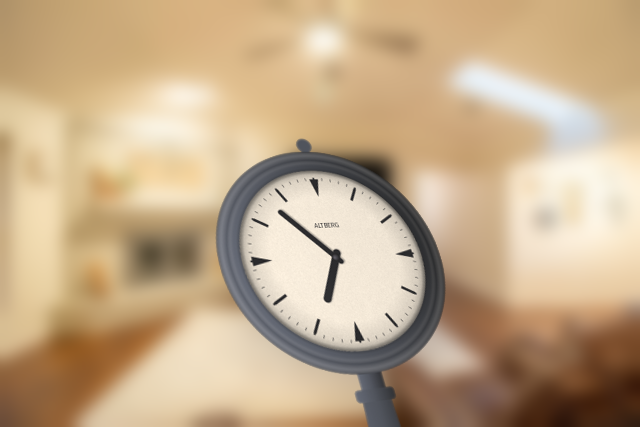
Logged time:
h=6 m=53
